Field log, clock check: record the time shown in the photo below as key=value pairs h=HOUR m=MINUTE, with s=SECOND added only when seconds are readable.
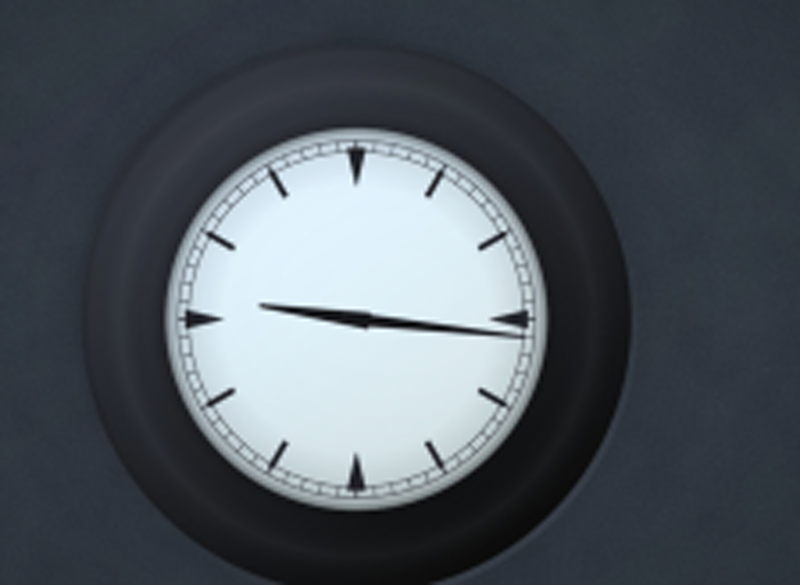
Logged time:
h=9 m=16
